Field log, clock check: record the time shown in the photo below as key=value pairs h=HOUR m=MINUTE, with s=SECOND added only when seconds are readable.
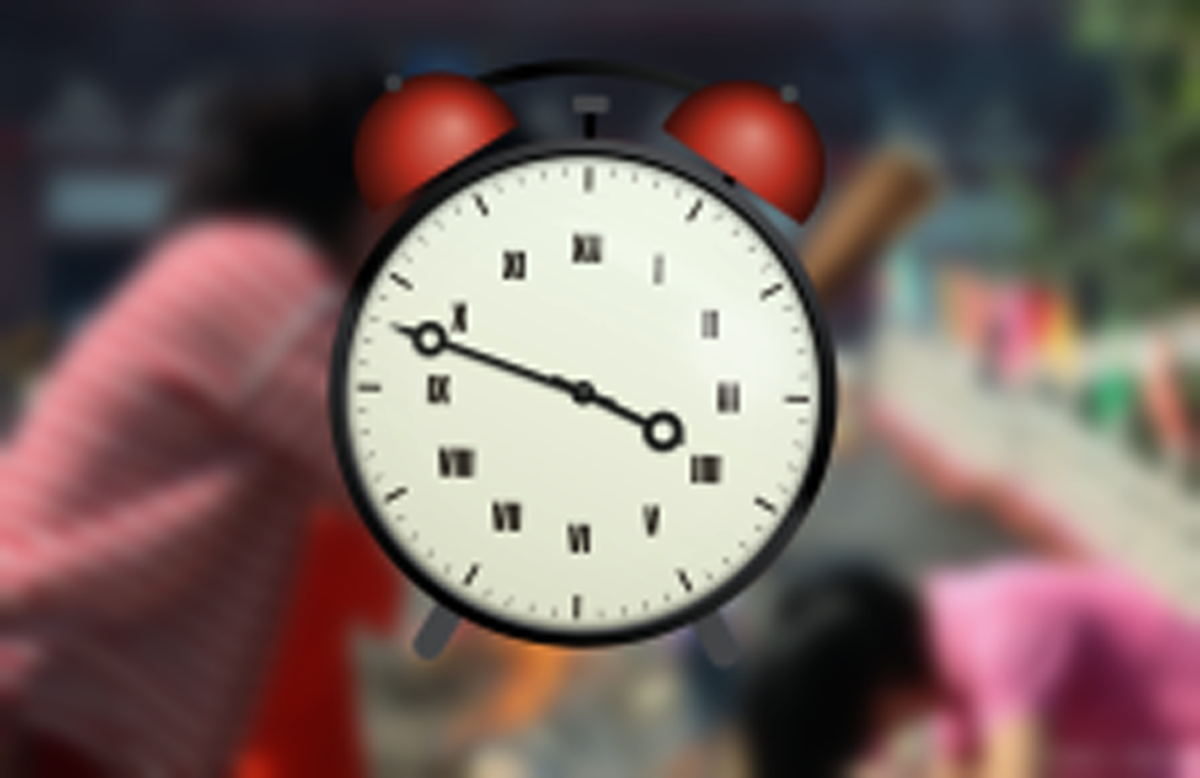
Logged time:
h=3 m=48
